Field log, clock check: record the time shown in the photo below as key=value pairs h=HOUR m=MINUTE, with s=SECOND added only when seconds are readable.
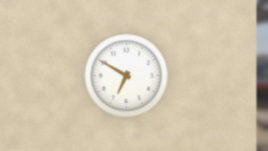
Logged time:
h=6 m=50
